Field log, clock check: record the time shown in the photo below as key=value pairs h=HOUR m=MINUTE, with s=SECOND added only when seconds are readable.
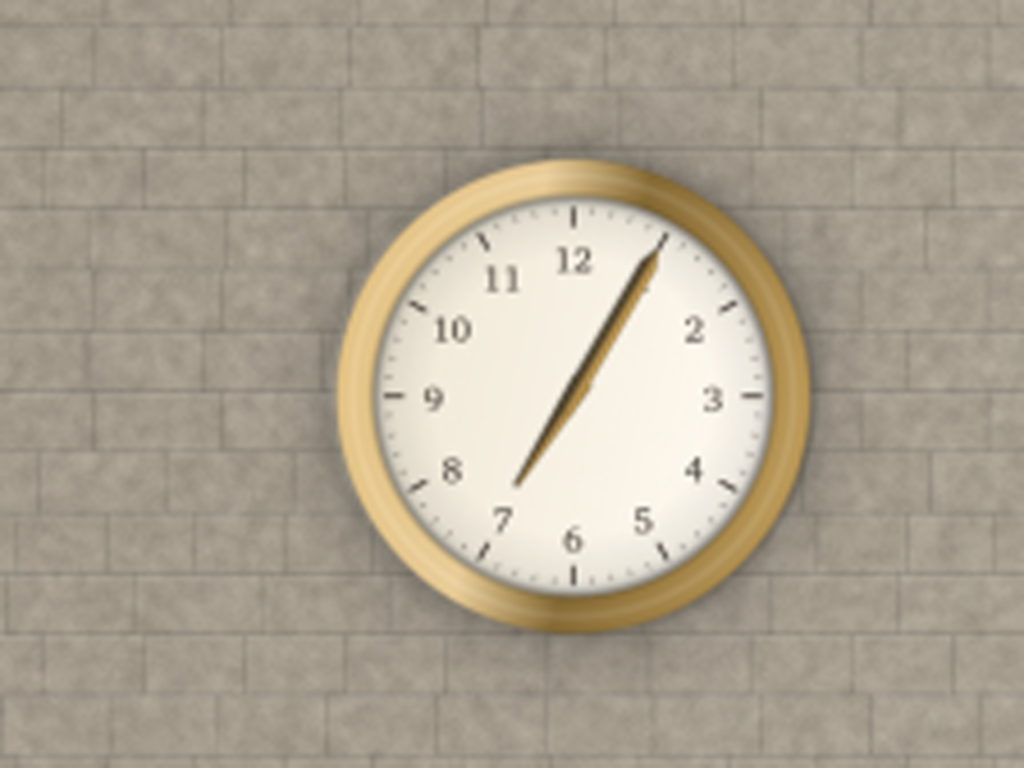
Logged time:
h=7 m=5
